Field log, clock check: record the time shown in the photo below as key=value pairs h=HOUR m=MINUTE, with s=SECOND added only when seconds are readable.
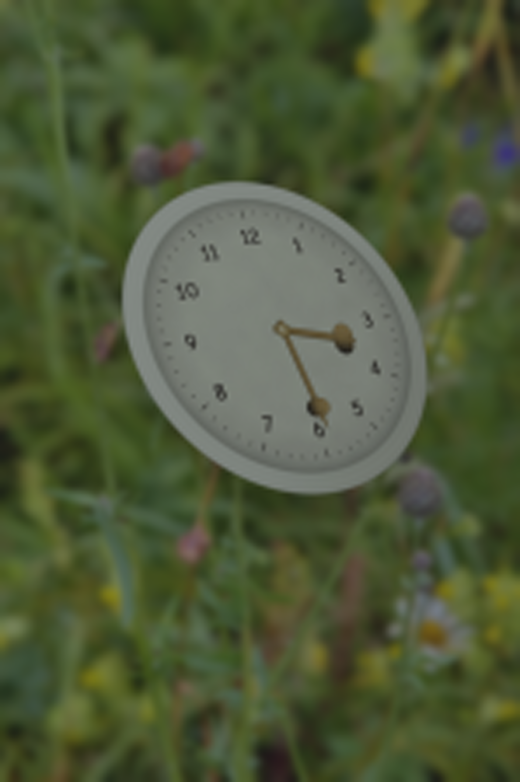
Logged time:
h=3 m=29
